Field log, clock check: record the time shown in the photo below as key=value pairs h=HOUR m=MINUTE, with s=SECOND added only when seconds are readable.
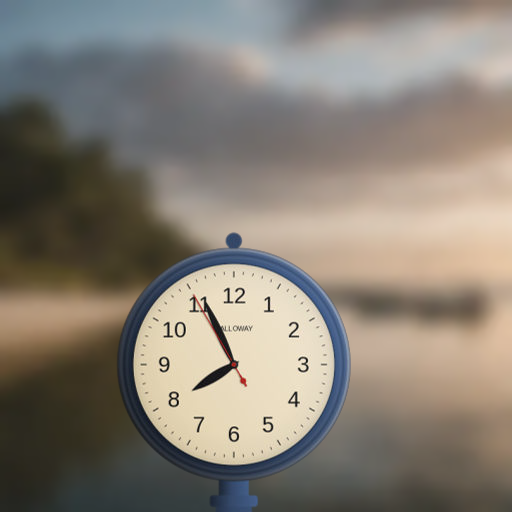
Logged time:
h=7 m=55 s=55
